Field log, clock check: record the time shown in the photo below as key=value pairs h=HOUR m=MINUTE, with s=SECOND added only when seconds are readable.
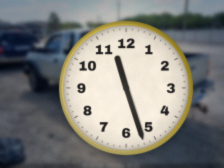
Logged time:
h=11 m=27
